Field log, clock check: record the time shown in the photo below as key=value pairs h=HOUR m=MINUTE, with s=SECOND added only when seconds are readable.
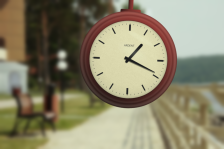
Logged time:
h=1 m=19
